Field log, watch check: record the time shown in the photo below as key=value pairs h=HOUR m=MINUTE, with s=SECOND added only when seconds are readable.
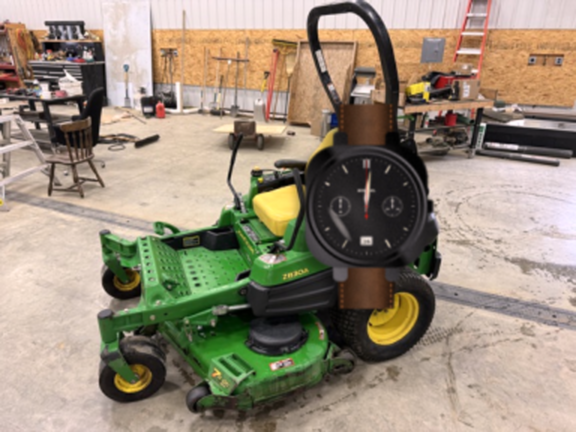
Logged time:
h=12 m=1
